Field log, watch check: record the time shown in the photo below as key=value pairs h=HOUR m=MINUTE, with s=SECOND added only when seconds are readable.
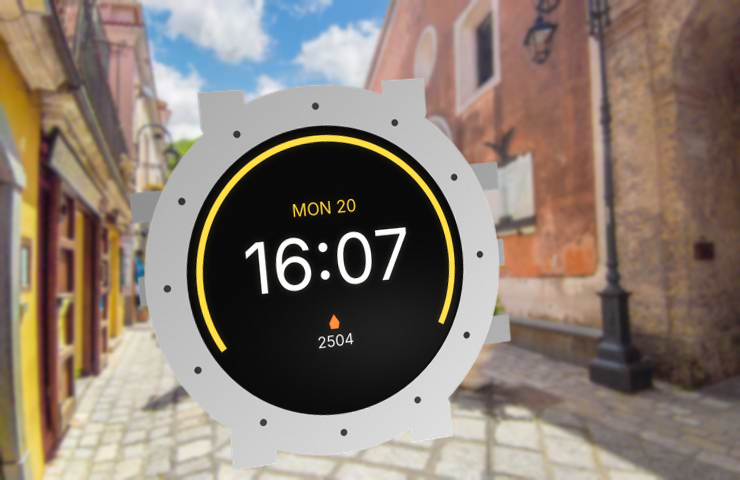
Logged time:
h=16 m=7
